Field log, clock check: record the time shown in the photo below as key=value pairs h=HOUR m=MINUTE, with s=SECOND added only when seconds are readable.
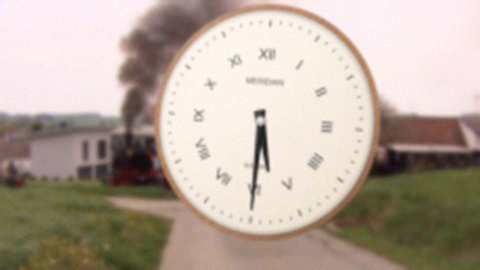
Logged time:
h=5 m=30
